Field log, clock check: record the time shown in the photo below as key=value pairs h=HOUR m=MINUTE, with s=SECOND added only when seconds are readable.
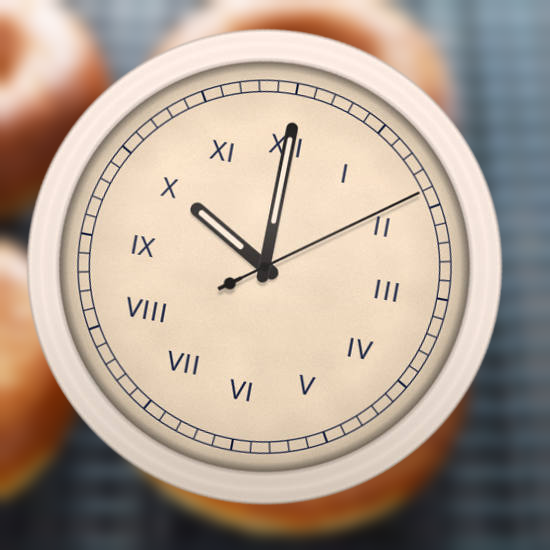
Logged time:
h=10 m=0 s=9
